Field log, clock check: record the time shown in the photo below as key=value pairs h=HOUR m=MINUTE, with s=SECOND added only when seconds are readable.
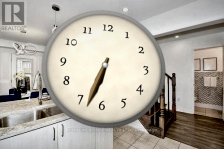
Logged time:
h=6 m=33
